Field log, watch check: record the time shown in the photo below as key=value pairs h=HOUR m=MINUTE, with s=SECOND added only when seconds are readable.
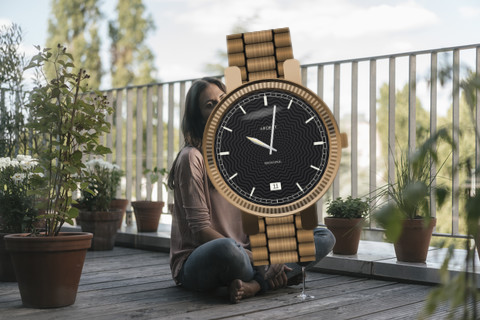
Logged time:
h=10 m=2
